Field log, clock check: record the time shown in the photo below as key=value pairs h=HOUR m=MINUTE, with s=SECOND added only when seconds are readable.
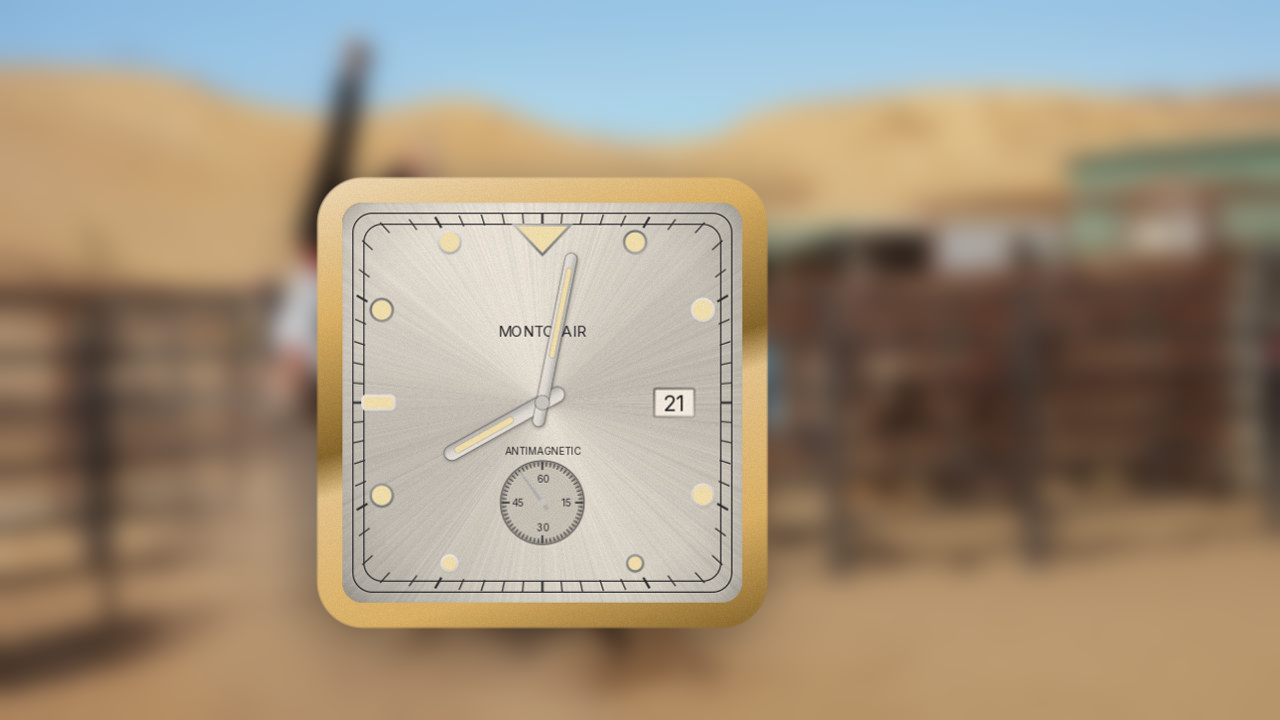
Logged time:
h=8 m=1 s=54
